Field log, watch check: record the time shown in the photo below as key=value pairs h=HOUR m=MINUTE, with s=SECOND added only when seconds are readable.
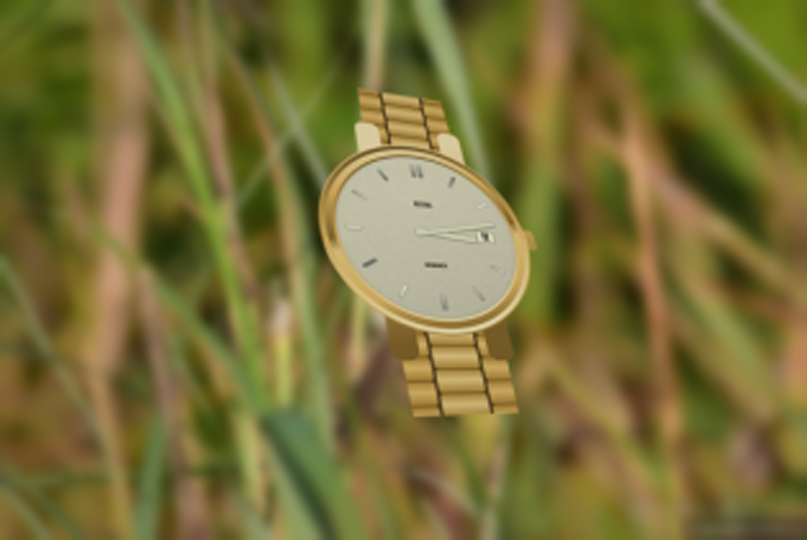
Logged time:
h=3 m=13
